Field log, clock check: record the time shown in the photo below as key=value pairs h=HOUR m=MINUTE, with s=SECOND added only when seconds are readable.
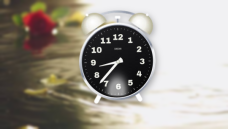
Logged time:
h=8 m=37
